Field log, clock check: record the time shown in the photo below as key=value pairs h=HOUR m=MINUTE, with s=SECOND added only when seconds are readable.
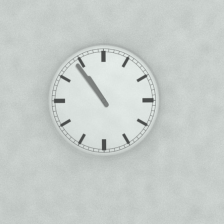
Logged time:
h=10 m=54
